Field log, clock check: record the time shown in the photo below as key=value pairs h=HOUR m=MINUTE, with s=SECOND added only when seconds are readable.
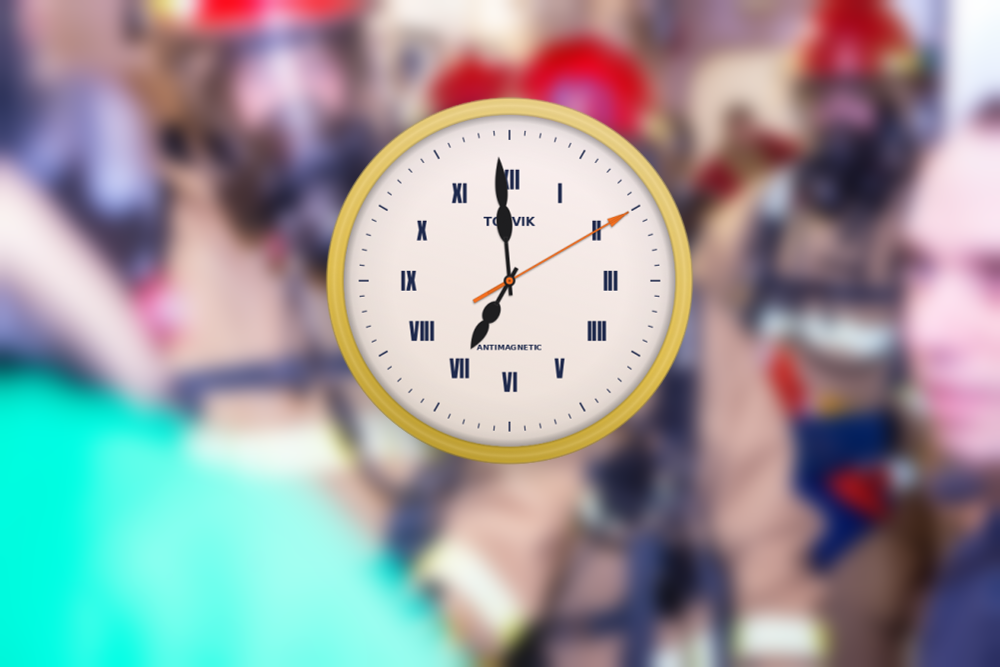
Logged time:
h=6 m=59 s=10
